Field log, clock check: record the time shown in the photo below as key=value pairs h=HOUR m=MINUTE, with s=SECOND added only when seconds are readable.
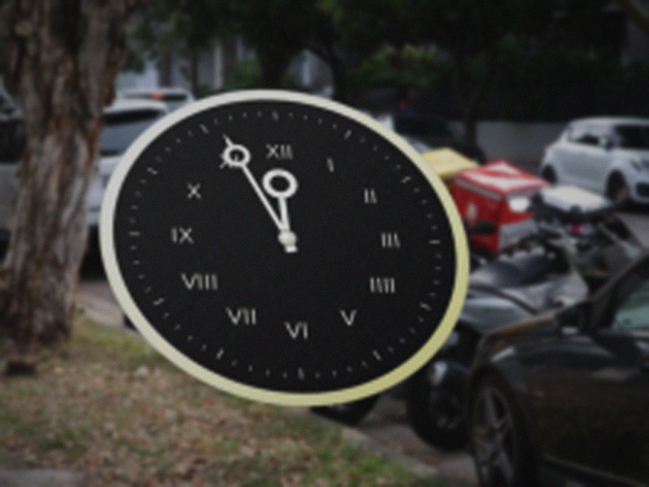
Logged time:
h=11 m=56
